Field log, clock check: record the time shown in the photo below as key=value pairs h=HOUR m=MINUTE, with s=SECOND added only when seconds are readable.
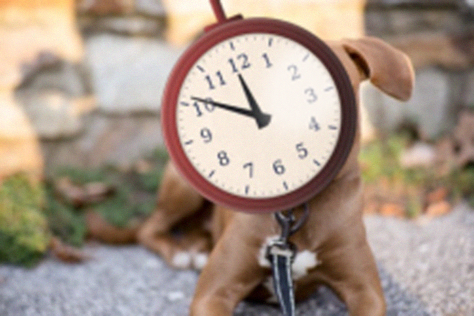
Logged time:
h=11 m=51
